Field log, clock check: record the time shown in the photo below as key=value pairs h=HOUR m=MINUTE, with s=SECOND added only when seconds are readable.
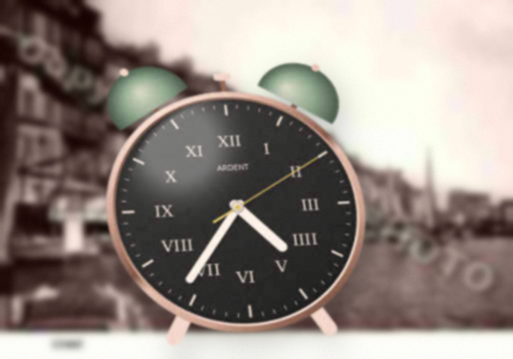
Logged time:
h=4 m=36 s=10
